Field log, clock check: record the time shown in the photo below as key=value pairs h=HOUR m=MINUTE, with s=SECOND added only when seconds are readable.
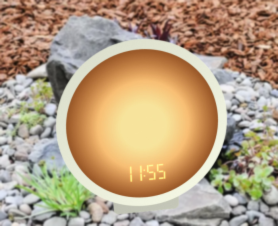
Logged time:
h=11 m=55
